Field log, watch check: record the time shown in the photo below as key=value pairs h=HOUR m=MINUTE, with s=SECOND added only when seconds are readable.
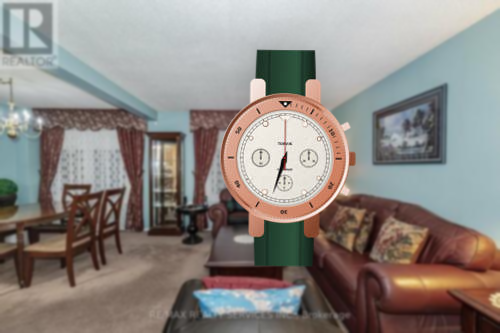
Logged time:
h=6 m=33
